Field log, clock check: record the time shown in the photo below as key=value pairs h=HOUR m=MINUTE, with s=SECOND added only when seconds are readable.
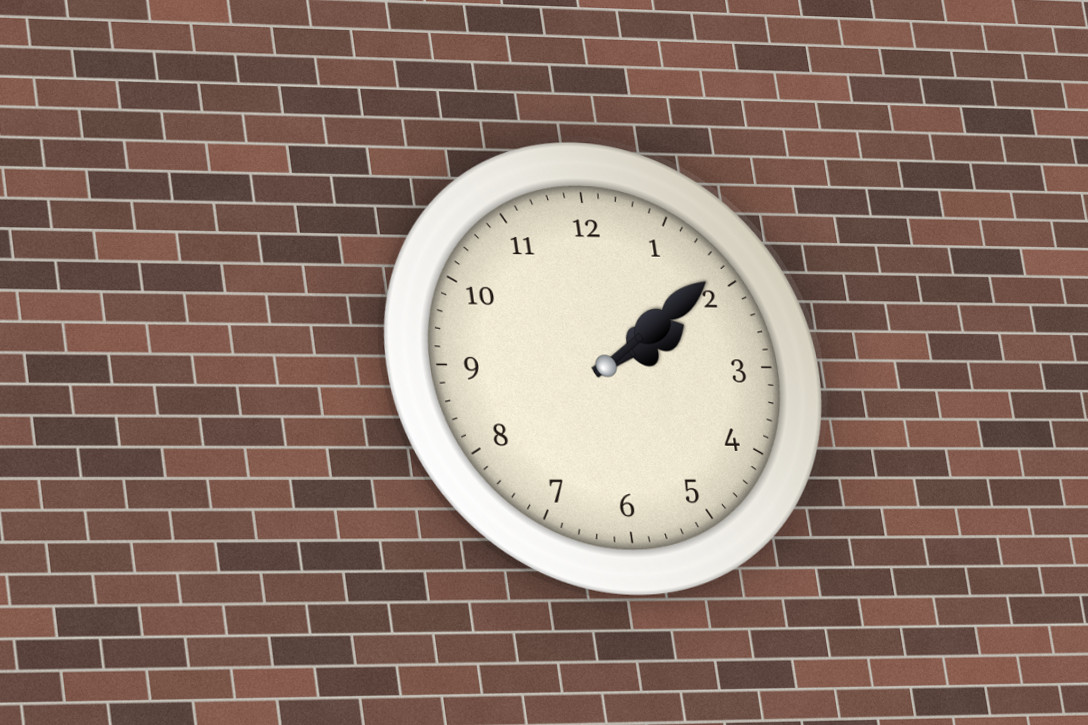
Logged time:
h=2 m=9
